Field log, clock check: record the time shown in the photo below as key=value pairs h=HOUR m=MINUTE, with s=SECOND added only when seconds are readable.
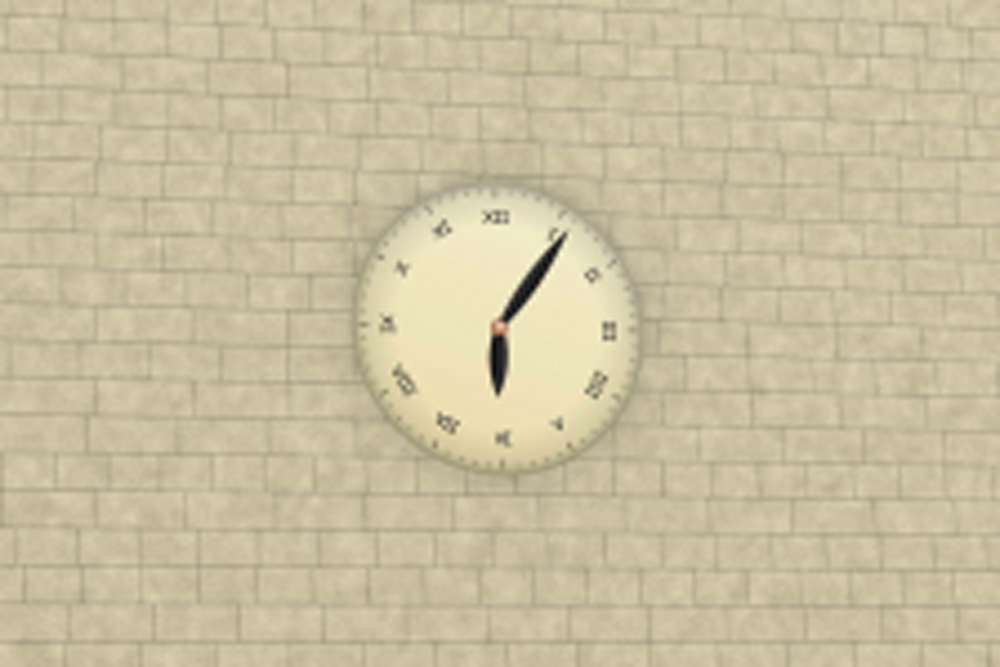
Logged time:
h=6 m=6
